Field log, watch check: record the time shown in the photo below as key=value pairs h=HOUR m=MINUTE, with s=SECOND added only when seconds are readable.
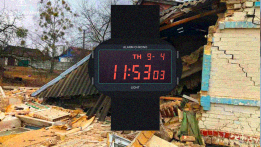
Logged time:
h=11 m=53 s=3
